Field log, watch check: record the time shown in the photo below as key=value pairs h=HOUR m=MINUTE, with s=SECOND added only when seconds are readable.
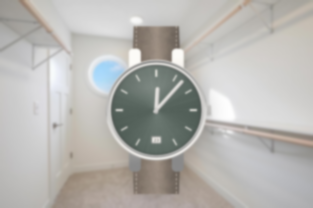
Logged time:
h=12 m=7
